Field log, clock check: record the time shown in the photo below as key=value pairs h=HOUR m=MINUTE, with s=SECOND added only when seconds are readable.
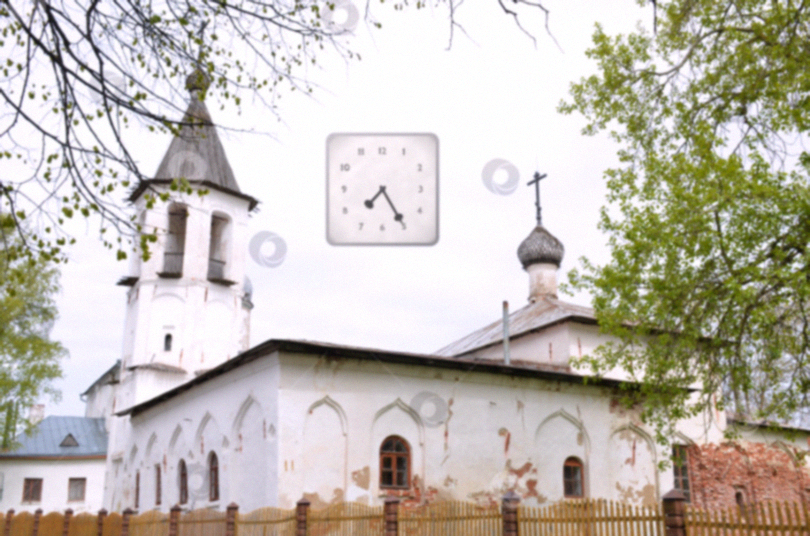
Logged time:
h=7 m=25
